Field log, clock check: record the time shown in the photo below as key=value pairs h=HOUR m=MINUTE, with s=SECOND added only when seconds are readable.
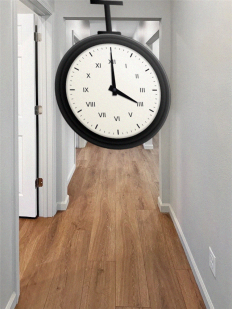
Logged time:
h=4 m=0
